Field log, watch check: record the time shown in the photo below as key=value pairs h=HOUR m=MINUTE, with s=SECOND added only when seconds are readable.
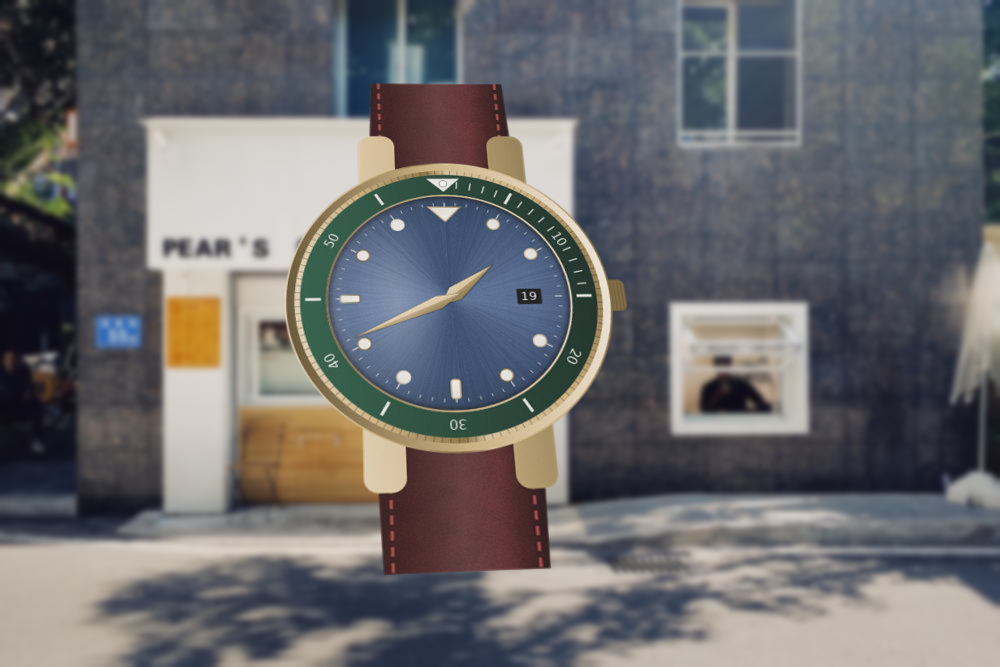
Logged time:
h=1 m=41
